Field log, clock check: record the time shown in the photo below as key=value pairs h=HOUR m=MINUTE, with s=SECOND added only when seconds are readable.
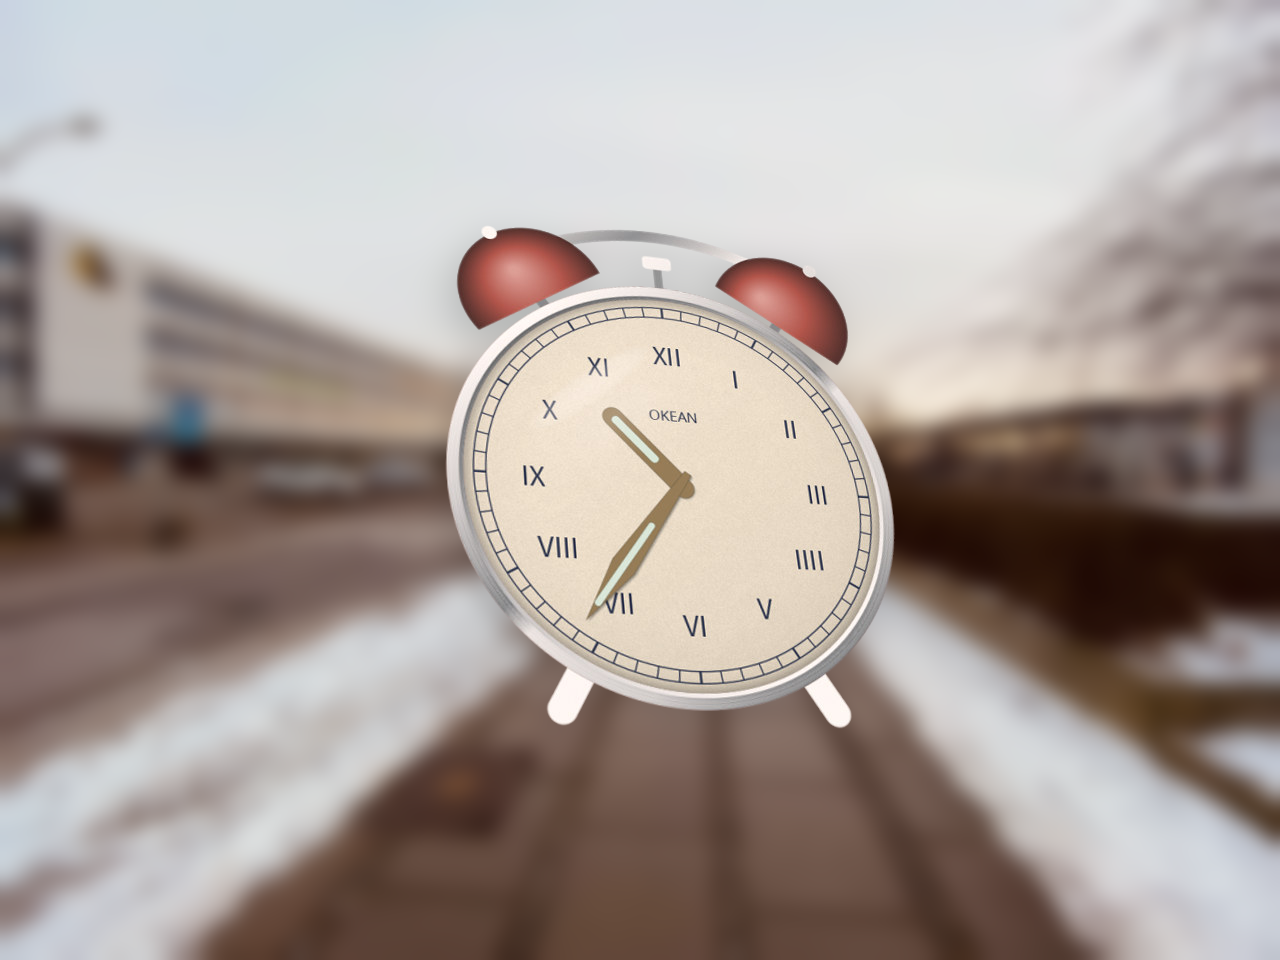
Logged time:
h=10 m=36
